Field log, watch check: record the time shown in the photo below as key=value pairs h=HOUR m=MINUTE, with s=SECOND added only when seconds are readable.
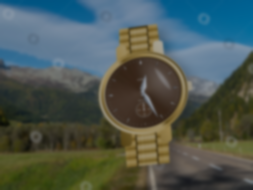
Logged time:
h=12 m=26
